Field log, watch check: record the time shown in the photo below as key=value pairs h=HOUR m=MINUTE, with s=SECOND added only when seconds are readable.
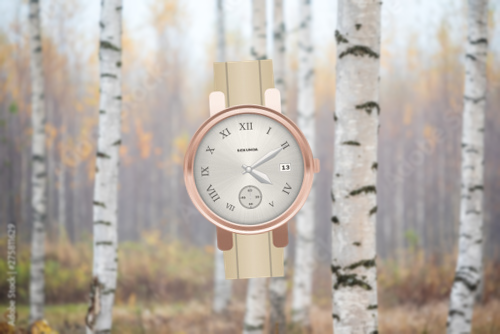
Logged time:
h=4 m=10
